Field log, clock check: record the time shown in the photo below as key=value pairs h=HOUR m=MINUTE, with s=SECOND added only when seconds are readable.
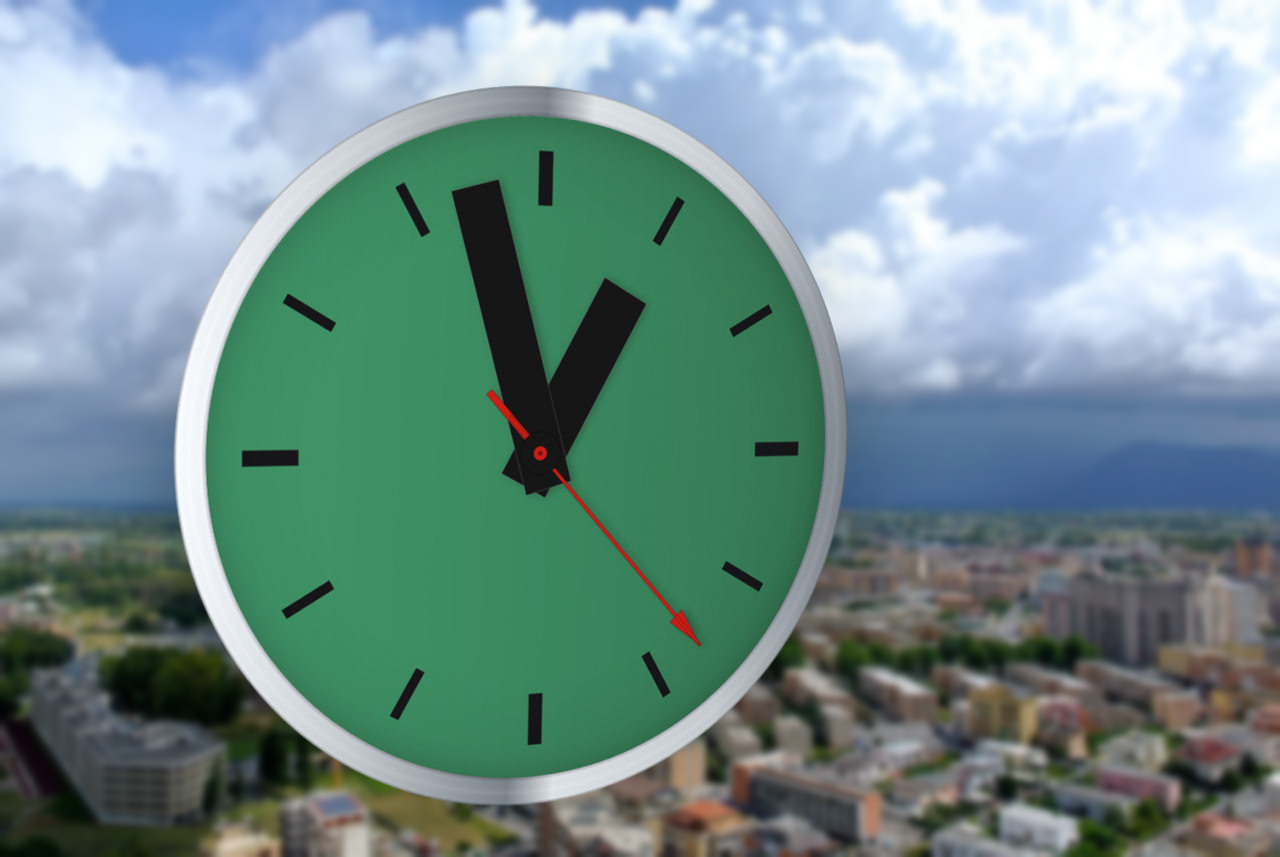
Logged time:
h=12 m=57 s=23
